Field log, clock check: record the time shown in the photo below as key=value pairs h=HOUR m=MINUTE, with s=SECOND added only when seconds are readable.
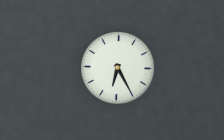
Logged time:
h=6 m=25
